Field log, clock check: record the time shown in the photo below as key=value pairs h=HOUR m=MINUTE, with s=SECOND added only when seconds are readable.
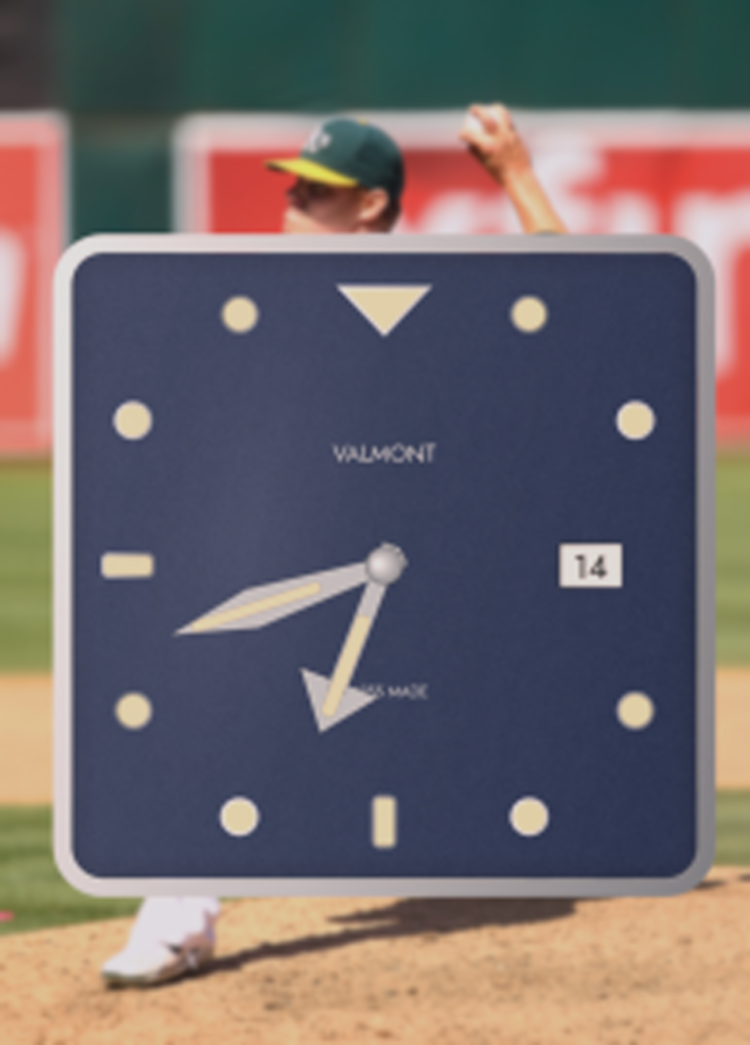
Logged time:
h=6 m=42
